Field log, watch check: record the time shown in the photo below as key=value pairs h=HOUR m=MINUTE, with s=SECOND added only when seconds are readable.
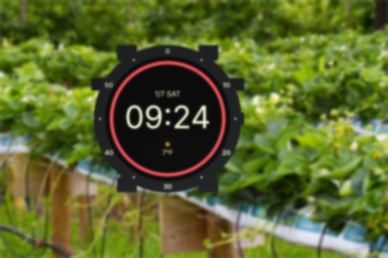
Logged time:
h=9 m=24
